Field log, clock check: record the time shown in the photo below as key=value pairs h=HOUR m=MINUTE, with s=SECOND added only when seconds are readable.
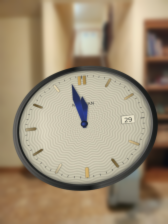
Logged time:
h=11 m=58
